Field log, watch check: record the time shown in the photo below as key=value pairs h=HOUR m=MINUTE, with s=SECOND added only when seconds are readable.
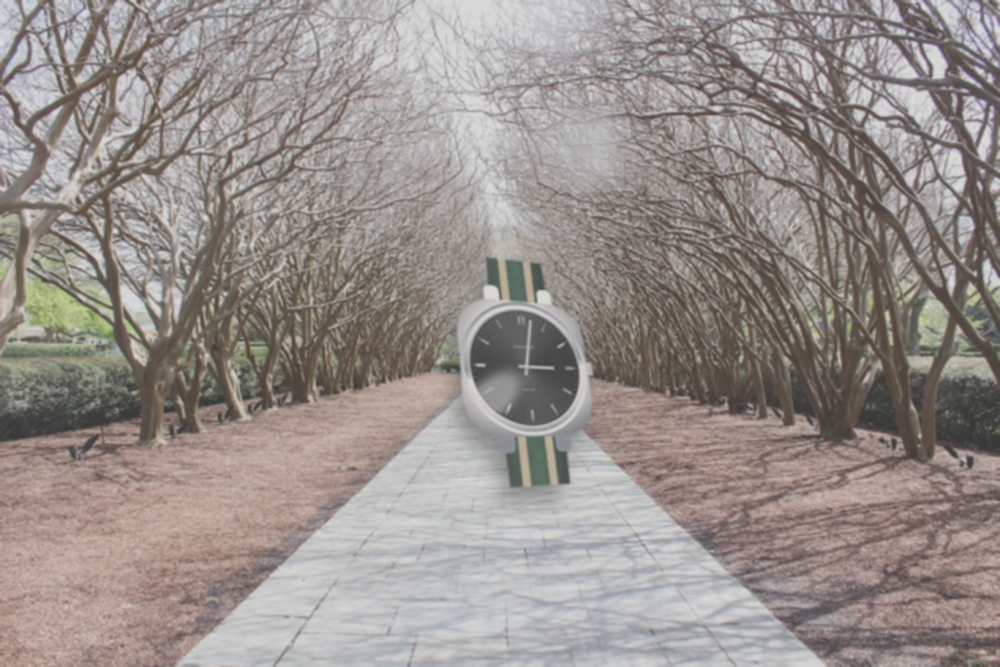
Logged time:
h=3 m=2
